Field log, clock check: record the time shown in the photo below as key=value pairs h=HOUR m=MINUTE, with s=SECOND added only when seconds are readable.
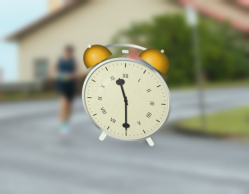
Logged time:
h=11 m=30
